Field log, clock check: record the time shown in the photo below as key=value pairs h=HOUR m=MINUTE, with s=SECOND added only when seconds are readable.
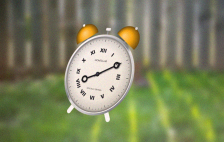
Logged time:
h=8 m=10
